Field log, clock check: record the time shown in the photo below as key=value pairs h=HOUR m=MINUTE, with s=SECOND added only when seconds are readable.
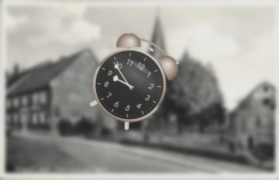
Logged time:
h=8 m=49
